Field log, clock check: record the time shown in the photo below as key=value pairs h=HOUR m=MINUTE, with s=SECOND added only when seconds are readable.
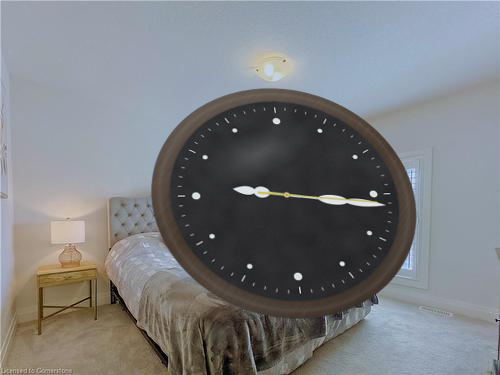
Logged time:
h=9 m=16 s=16
